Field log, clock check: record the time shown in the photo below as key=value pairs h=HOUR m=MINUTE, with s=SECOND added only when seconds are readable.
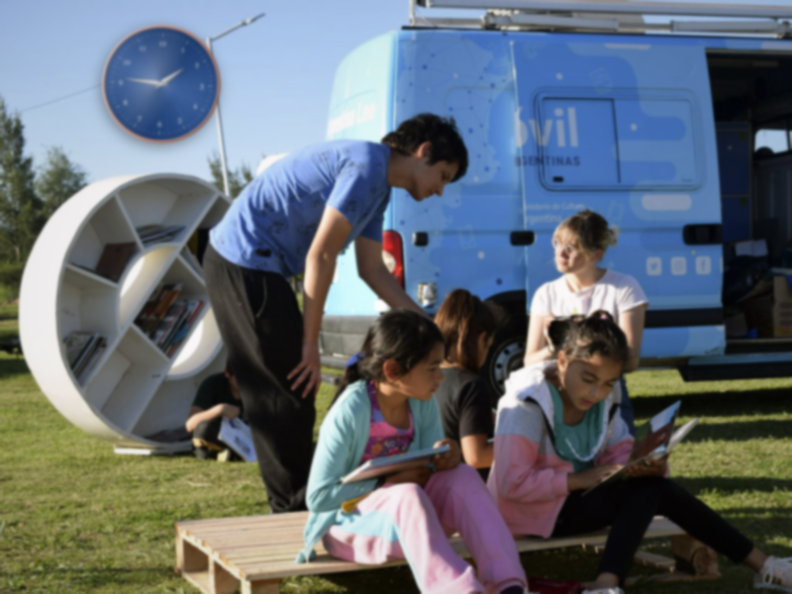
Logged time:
h=1 m=46
